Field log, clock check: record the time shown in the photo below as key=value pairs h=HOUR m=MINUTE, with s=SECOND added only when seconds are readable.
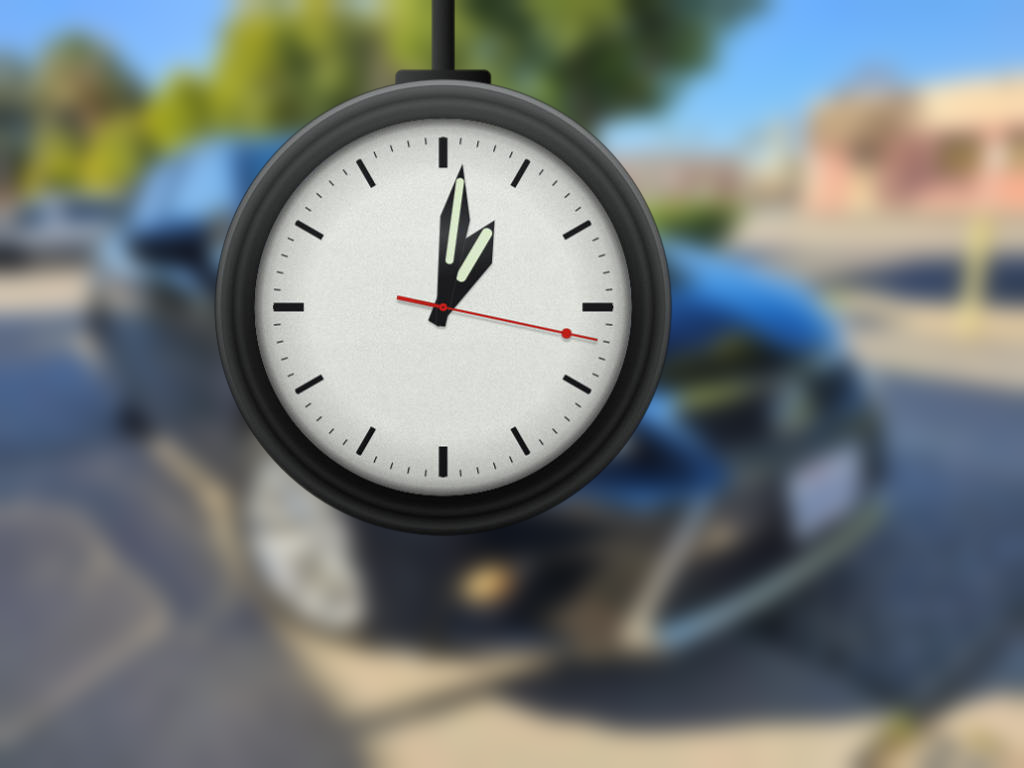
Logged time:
h=1 m=1 s=17
